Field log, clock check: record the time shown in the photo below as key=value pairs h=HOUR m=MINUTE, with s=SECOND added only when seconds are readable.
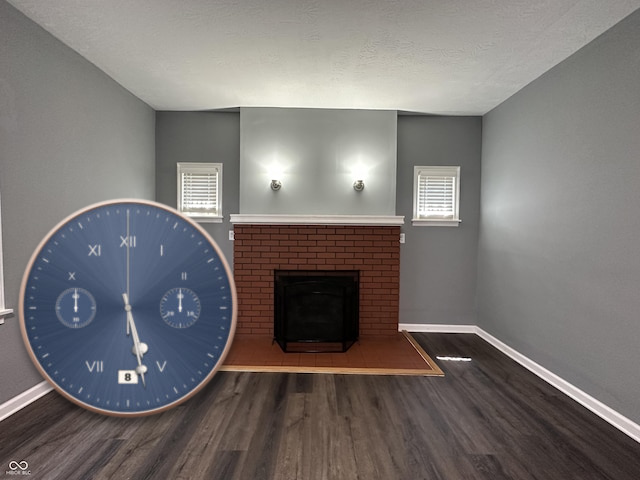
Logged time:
h=5 m=28
